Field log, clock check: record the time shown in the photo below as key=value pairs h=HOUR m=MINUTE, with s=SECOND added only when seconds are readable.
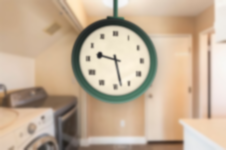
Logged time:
h=9 m=28
